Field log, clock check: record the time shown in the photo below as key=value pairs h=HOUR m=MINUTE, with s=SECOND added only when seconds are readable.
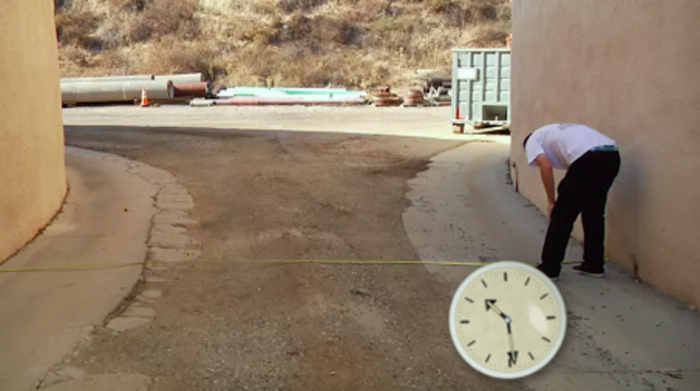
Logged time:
h=10 m=29
